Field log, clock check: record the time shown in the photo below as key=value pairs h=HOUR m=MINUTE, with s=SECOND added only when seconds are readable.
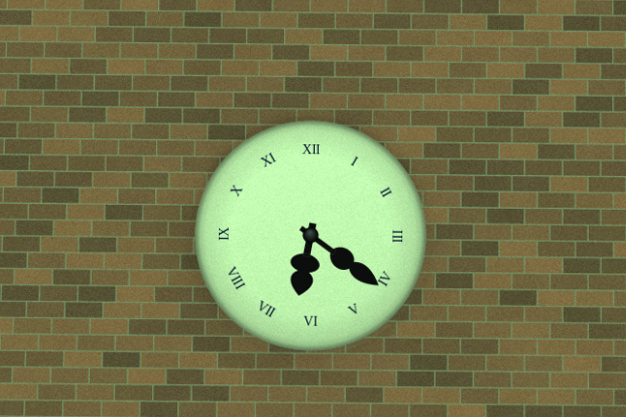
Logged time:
h=6 m=21
